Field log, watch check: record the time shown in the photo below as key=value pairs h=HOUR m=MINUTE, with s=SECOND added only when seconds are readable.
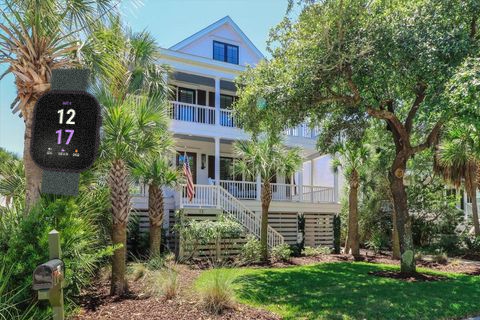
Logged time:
h=12 m=17
